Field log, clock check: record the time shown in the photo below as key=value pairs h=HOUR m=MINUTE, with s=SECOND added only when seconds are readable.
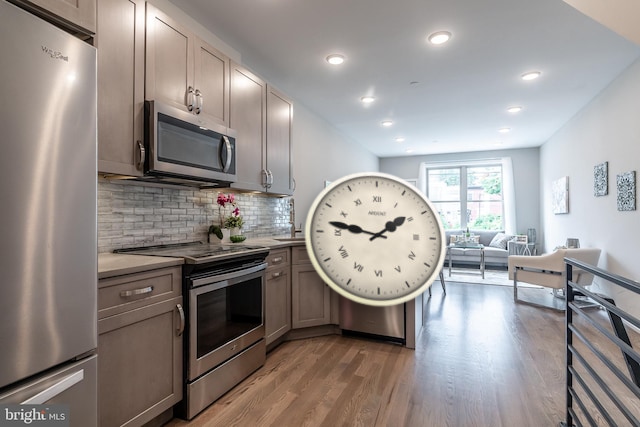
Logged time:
h=1 m=47
